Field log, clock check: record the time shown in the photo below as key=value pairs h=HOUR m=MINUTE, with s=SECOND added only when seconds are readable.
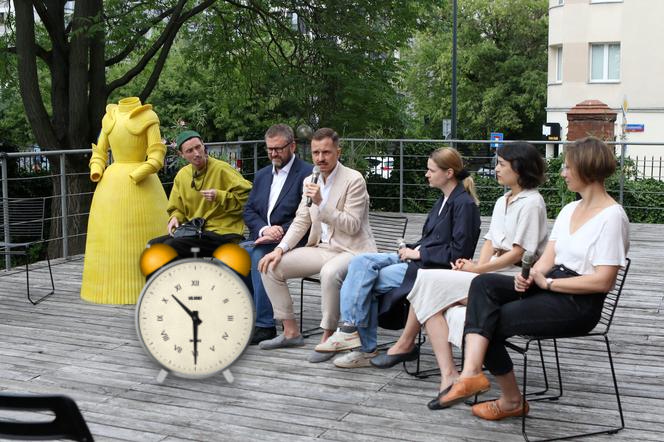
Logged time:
h=10 m=30
